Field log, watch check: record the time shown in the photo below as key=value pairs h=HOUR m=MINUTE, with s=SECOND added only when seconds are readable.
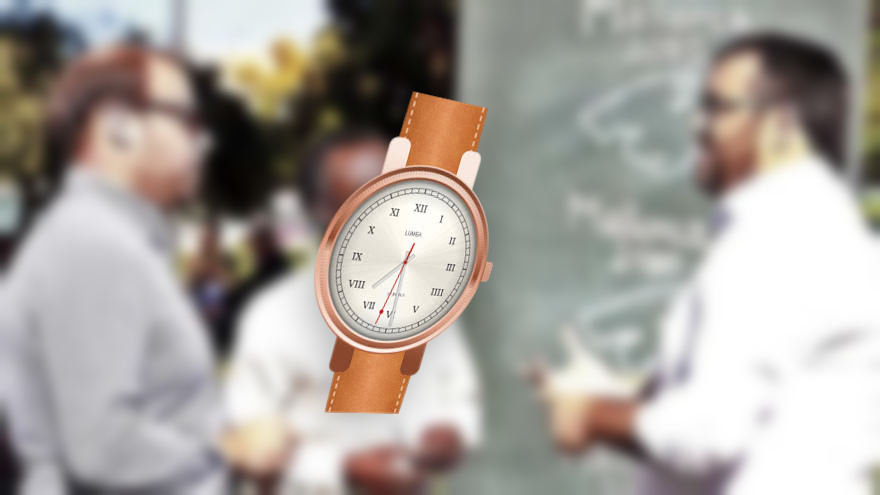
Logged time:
h=7 m=29 s=32
